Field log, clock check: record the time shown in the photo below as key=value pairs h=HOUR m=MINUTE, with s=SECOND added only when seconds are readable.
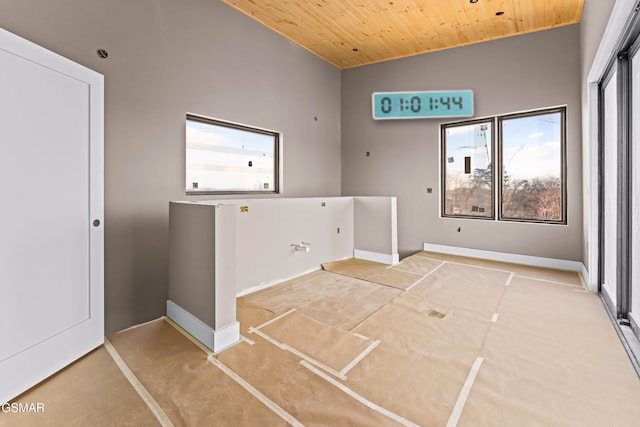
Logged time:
h=1 m=1 s=44
